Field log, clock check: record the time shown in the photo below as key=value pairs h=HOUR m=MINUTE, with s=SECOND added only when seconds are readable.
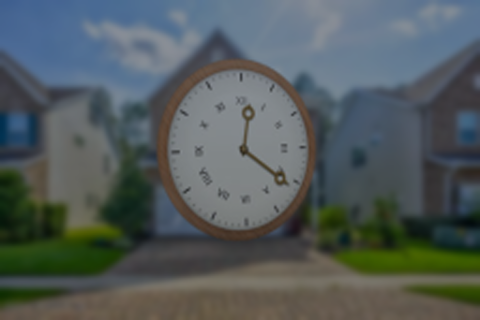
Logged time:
h=12 m=21
